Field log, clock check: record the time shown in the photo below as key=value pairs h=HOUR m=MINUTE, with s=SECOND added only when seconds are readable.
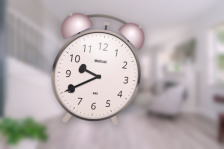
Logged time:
h=9 m=40
